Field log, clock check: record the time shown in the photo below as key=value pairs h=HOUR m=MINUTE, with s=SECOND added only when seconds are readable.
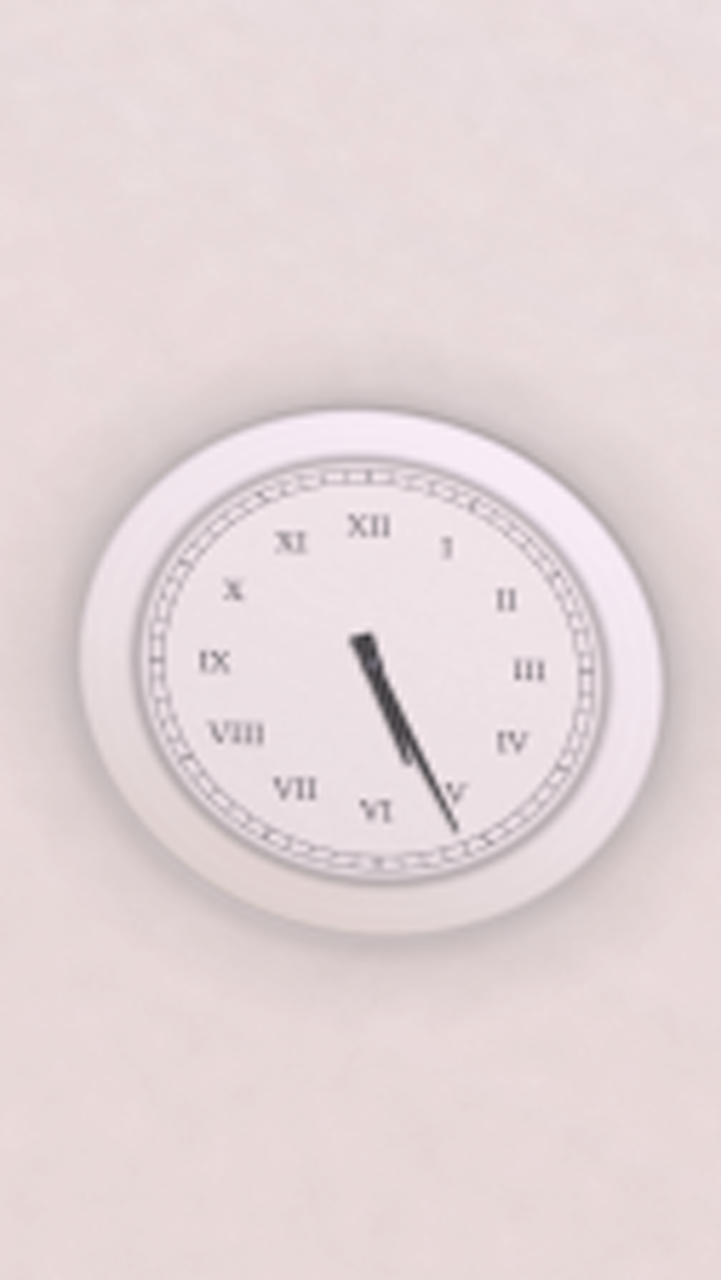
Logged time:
h=5 m=26
